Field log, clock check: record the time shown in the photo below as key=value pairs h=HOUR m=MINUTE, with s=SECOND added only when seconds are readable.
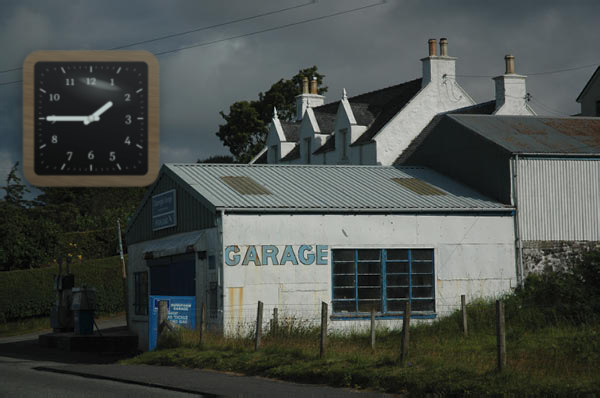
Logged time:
h=1 m=45
